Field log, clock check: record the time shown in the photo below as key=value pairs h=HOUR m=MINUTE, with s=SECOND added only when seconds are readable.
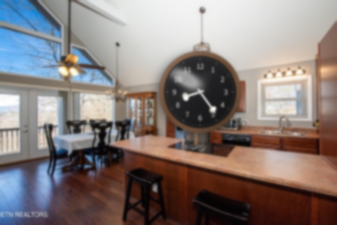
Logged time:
h=8 m=24
